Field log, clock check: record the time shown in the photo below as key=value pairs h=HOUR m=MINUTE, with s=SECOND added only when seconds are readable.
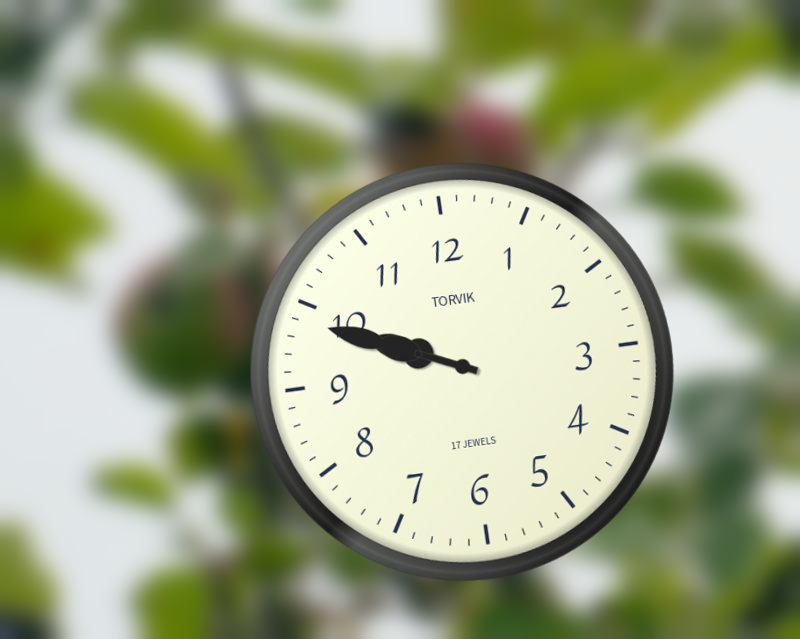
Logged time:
h=9 m=49
